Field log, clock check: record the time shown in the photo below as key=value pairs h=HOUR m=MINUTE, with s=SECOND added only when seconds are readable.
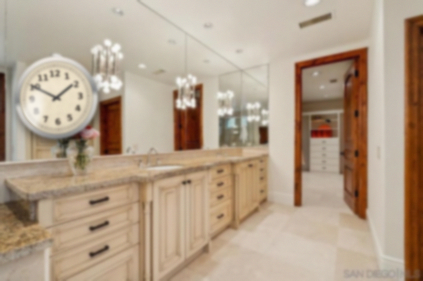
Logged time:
h=1 m=50
